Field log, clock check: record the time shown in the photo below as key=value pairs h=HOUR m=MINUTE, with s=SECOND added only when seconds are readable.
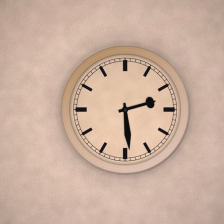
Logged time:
h=2 m=29
